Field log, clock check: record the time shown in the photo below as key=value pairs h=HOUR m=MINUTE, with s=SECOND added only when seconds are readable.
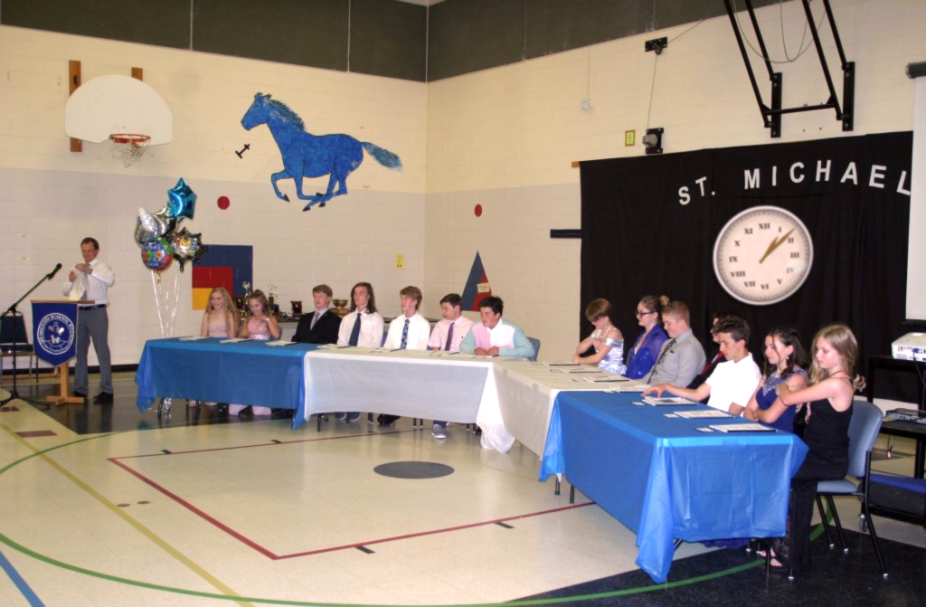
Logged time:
h=1 m=8
